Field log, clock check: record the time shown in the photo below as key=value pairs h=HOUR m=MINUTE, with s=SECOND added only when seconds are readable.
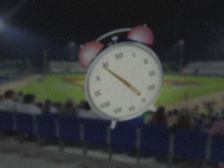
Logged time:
h=4 m=54
